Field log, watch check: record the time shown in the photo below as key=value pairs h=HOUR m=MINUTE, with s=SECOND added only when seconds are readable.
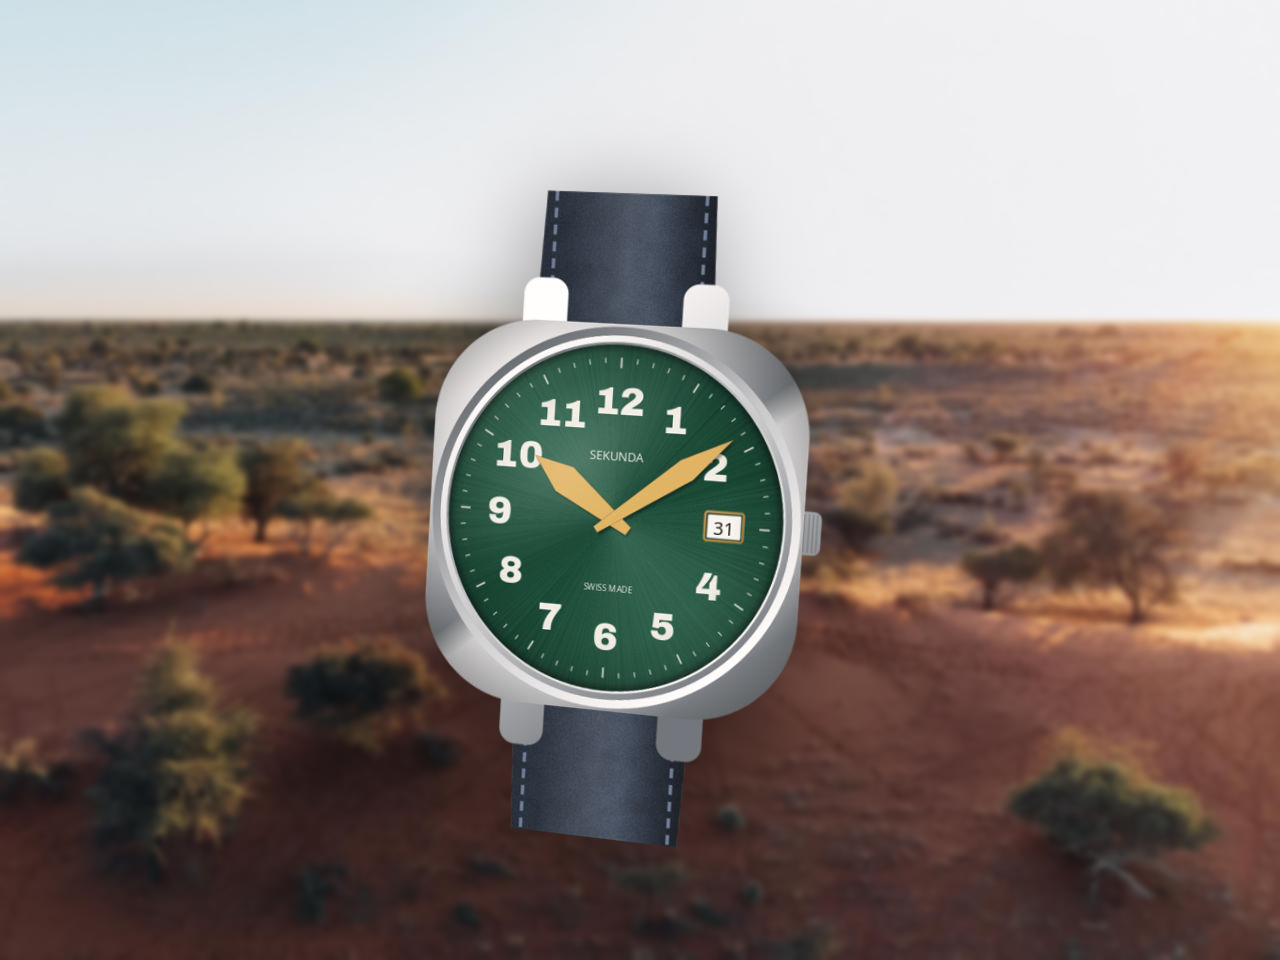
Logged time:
h=10 m=9
